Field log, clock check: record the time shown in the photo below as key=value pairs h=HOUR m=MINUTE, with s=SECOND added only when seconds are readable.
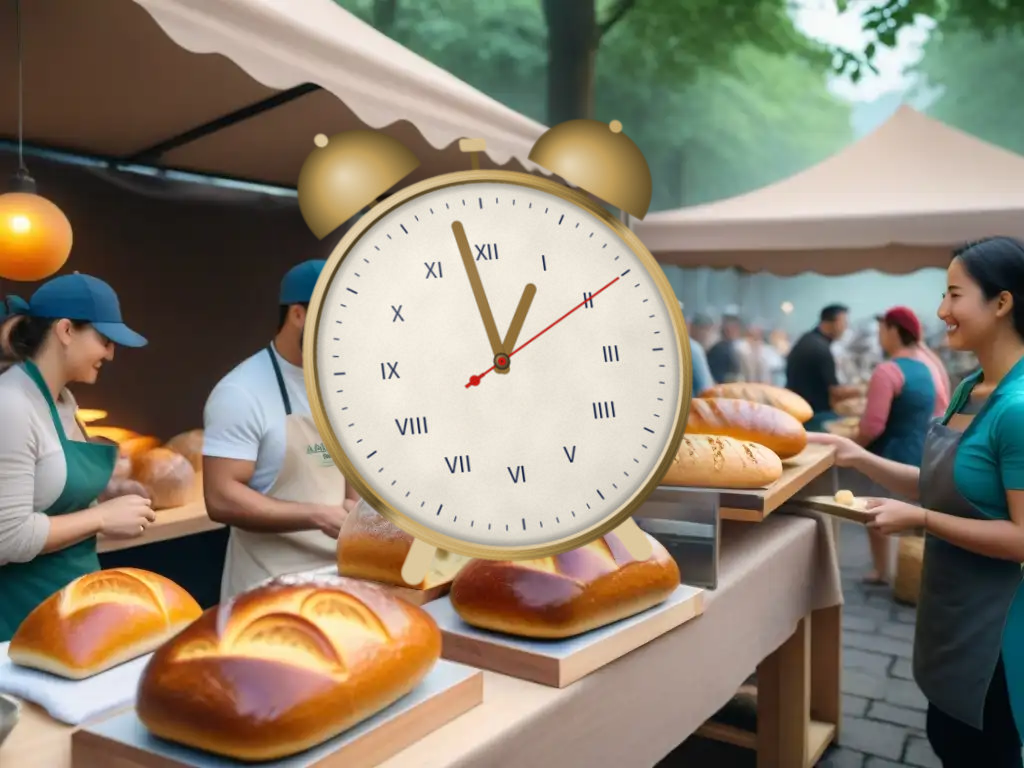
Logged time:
h=12 m=58 s=10
